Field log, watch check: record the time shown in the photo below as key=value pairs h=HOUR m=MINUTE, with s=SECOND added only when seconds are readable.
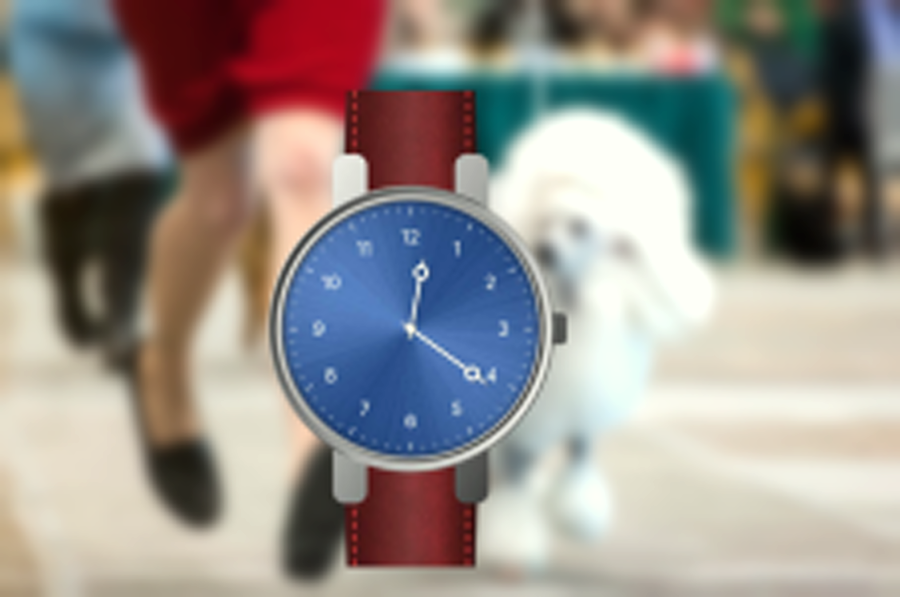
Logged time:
h=12 m=21
